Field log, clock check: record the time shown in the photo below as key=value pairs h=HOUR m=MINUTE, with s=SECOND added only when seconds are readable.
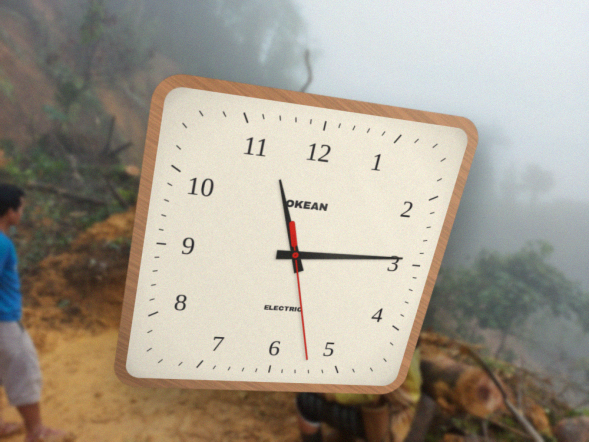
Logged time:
h=11 m=14 s=27
